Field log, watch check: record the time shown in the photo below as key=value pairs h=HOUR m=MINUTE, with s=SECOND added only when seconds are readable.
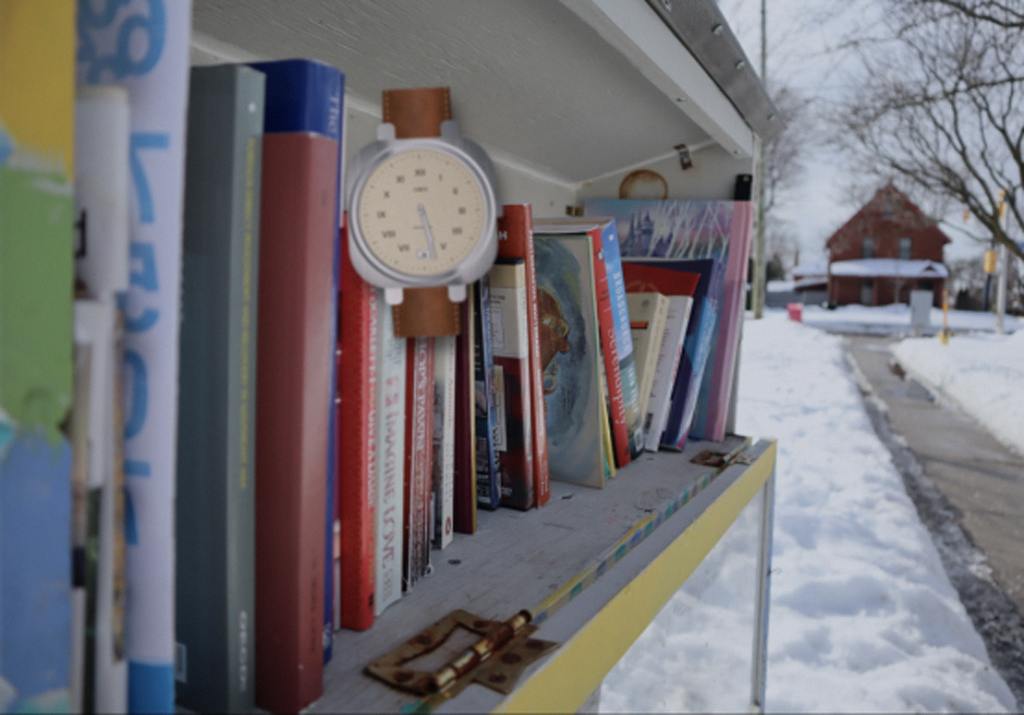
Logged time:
h=5 m=28
